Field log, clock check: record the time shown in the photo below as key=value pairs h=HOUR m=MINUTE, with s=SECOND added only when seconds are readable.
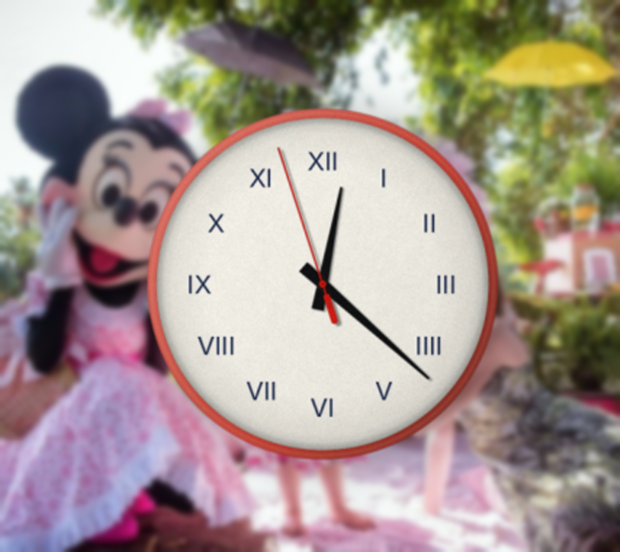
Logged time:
h=12 m=21 s=57
